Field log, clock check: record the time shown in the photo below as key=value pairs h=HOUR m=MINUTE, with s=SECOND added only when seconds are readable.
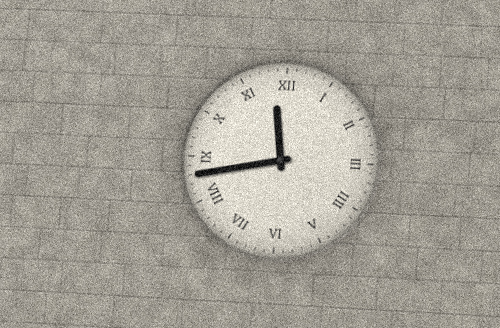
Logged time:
h=11 m=43
